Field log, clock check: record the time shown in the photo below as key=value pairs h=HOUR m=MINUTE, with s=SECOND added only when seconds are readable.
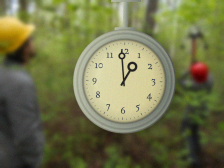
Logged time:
h=12 m=59
